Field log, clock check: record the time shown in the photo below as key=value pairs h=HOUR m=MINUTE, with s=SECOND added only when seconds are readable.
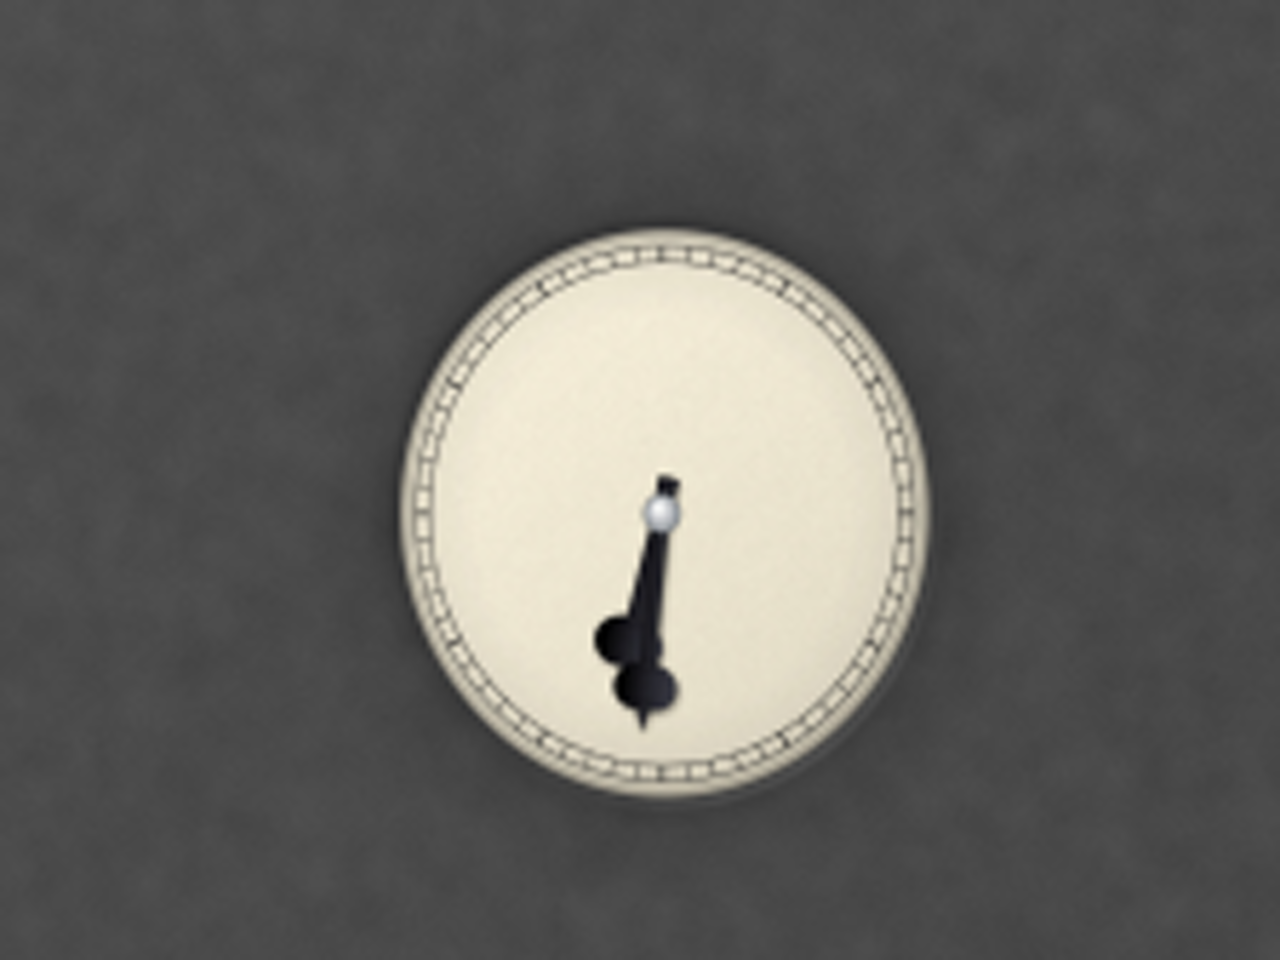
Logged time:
h=6 m=31
